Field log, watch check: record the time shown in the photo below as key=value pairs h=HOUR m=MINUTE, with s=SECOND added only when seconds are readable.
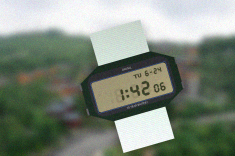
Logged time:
h=1 m=42 s=6
